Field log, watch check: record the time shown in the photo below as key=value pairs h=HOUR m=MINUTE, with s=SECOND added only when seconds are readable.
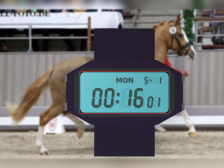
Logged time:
h=0 m=16 s=1
